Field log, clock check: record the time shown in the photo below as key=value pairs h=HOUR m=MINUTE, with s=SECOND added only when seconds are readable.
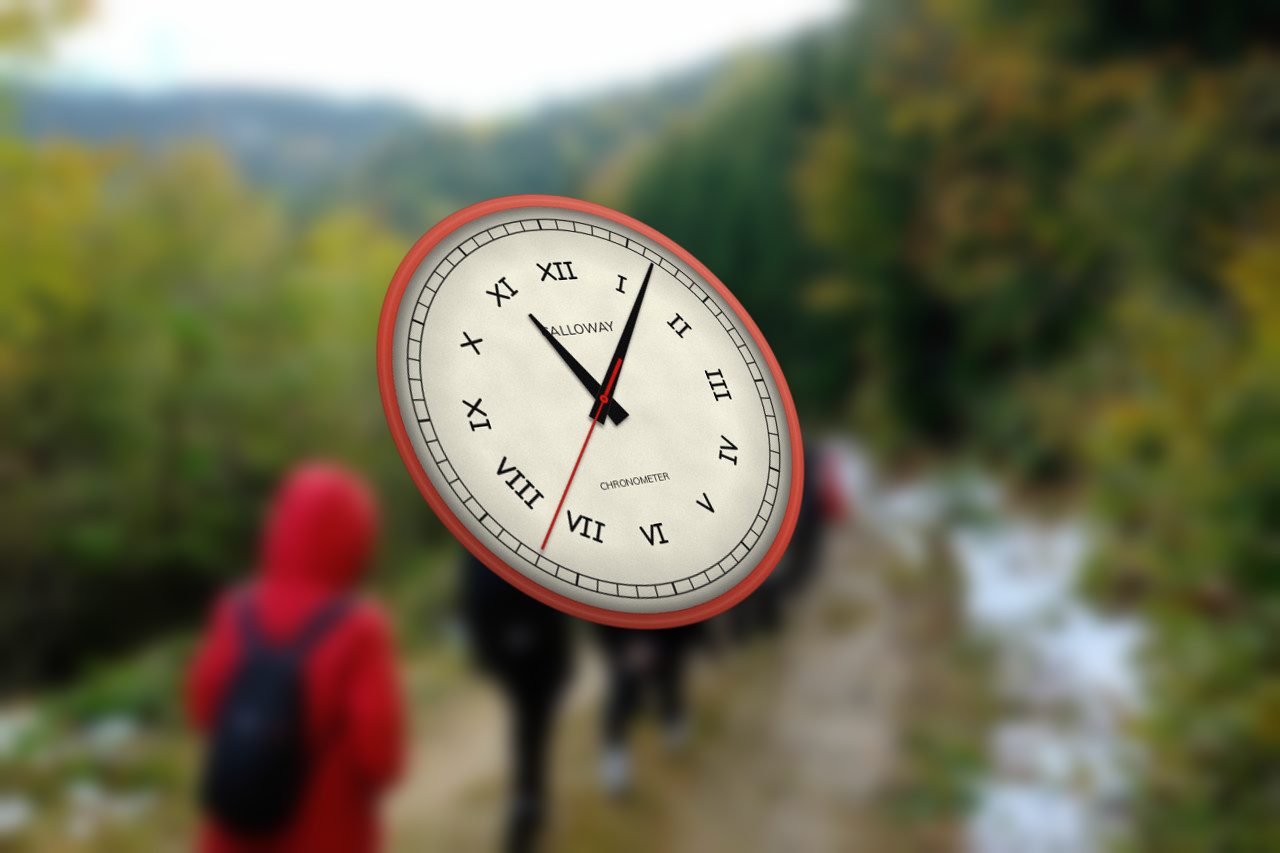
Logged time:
h=11 m=6 s=37
